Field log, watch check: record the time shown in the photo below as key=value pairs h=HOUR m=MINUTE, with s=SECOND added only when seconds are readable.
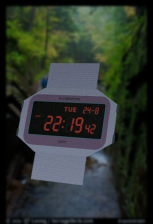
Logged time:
h=22 m=19 s=42
